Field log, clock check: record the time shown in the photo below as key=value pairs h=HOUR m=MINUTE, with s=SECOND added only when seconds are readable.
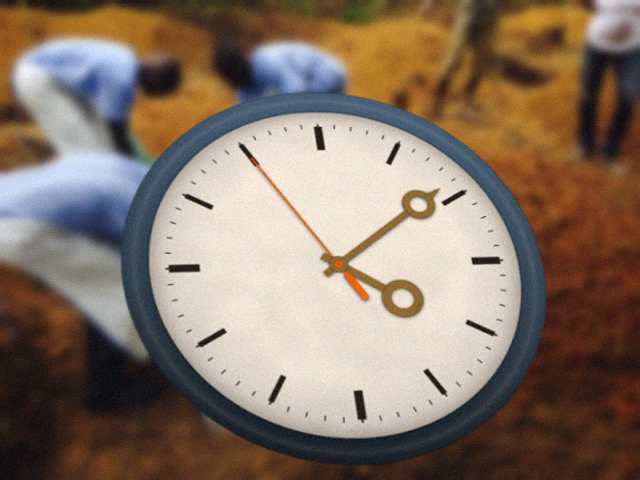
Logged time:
h=4 m=8 s=55
